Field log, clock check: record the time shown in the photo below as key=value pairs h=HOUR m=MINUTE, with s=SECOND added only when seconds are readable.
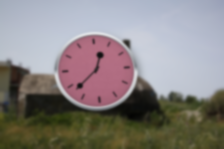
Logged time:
h=12 m=38
